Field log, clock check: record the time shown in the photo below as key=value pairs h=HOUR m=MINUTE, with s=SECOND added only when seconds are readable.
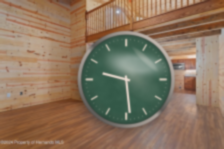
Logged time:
h=9 m=29
